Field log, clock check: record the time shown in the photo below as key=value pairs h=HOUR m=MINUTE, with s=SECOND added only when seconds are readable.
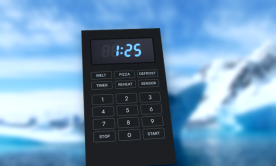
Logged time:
h=1 m=25
